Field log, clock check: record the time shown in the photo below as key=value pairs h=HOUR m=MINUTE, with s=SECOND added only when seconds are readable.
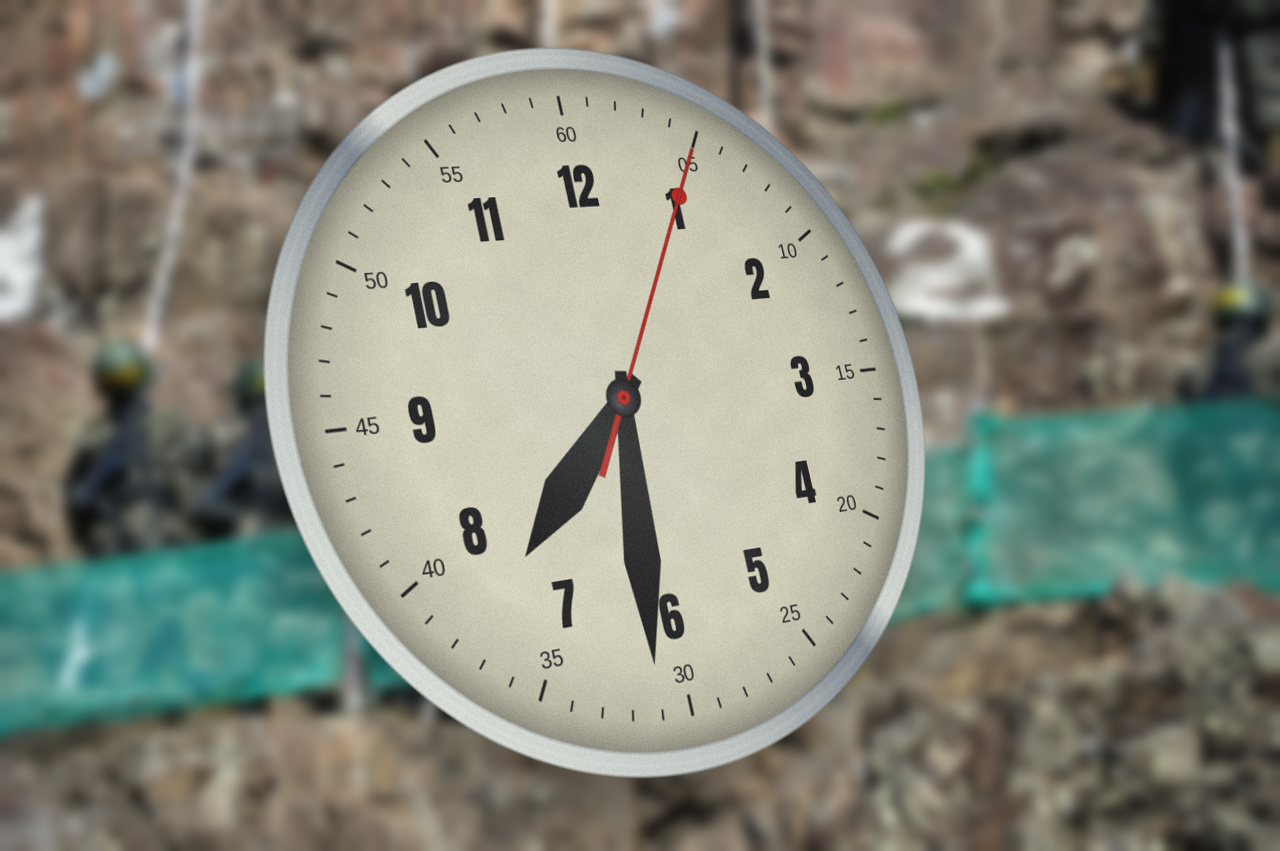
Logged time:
h=7 m=31 s=5
